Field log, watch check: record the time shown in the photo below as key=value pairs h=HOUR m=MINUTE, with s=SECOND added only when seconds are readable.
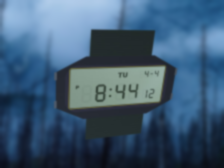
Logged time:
h=8 m=44 s=12
